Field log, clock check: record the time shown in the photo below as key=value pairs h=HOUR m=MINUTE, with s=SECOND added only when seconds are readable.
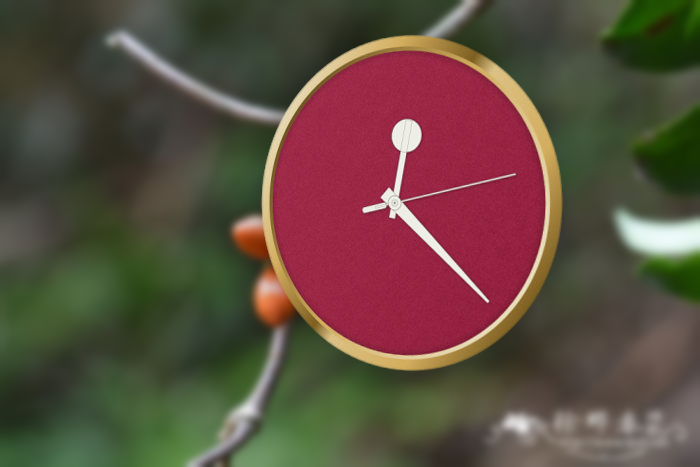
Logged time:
h=12 m=22 s=13
